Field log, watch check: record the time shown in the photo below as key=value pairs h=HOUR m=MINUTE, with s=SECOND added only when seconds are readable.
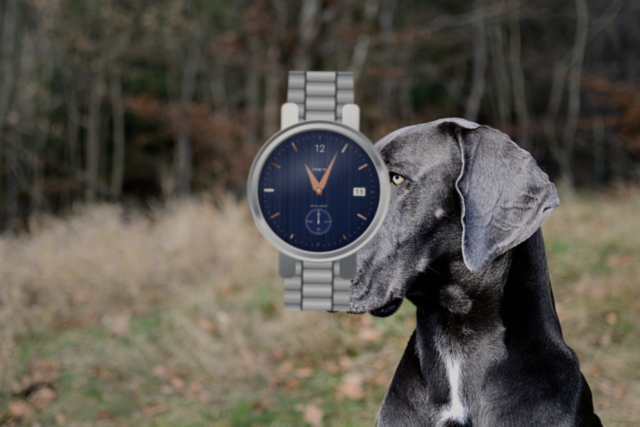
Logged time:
h=11 m=4
